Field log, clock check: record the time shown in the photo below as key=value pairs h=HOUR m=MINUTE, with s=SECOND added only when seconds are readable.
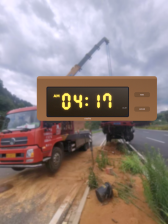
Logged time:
h=4 m=17
